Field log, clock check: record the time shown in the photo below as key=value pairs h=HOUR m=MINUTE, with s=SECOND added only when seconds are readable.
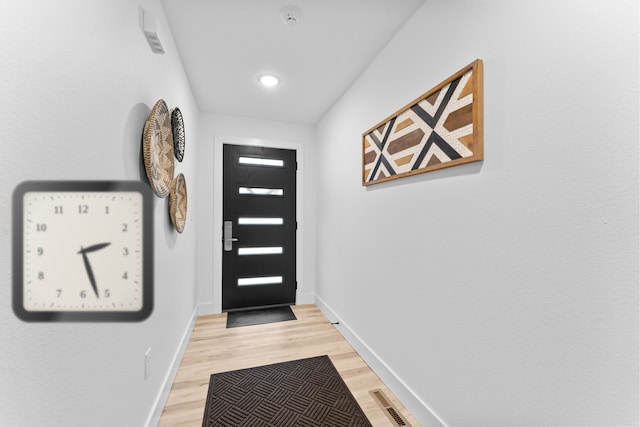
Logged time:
h=2 m=27
